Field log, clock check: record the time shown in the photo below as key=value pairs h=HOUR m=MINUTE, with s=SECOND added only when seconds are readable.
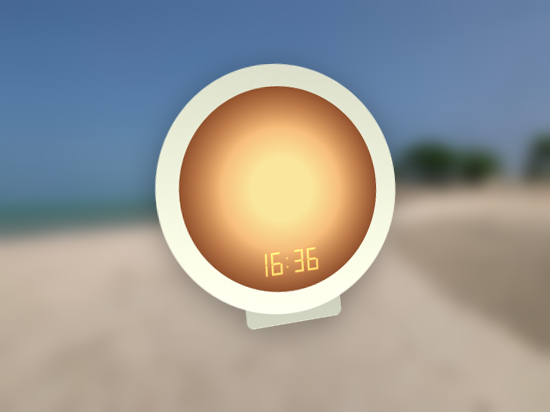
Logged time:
h=16 m=36
